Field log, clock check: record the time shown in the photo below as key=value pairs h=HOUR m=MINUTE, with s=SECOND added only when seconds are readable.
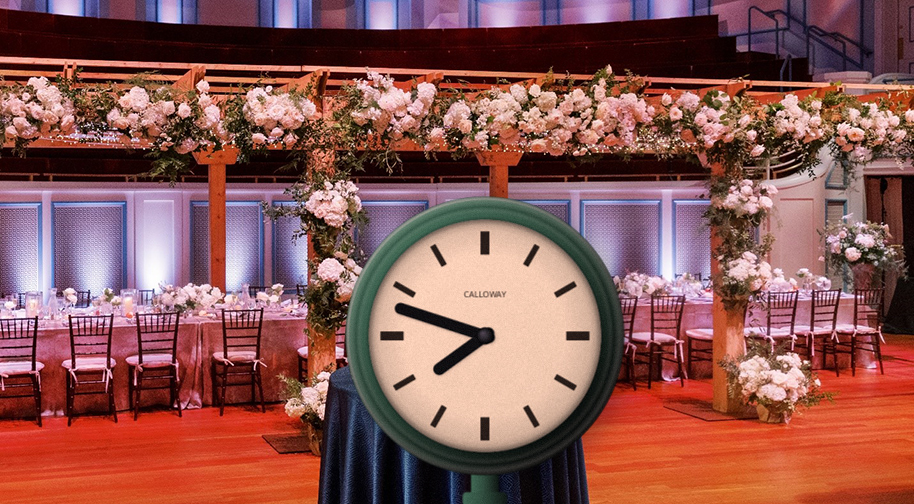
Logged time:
h=7 m=48
